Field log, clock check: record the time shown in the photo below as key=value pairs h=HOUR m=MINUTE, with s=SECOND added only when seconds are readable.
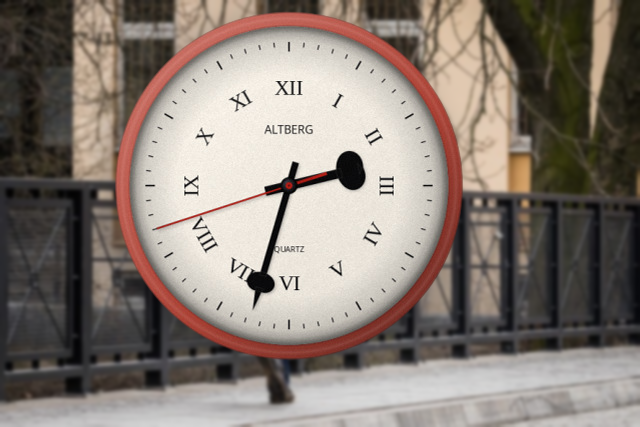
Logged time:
h=2 m=32 s=42
